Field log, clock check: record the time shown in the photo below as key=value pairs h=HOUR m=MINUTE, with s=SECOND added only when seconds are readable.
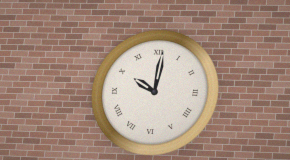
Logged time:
h=10 m=1
